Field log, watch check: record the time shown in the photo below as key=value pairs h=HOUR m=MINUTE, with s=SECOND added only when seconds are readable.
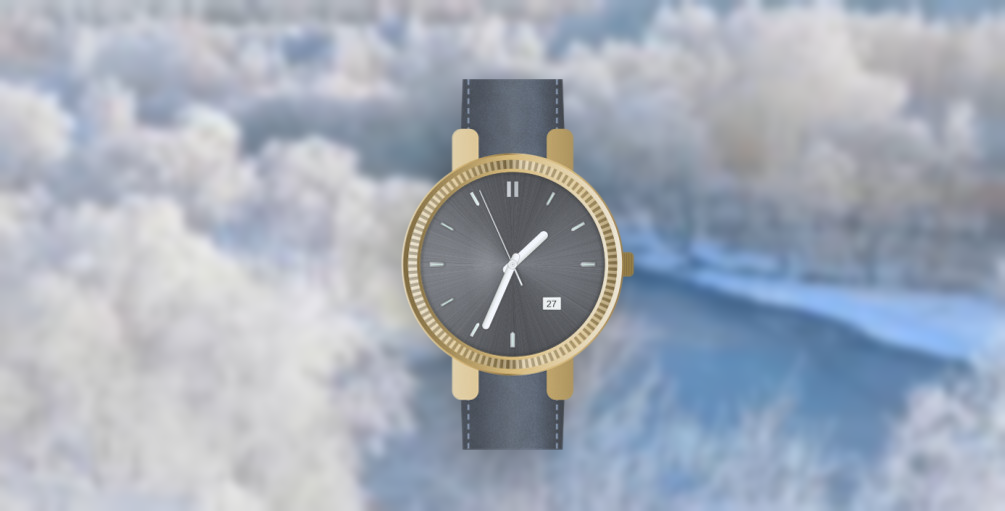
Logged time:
h=1 m=33 s=56
